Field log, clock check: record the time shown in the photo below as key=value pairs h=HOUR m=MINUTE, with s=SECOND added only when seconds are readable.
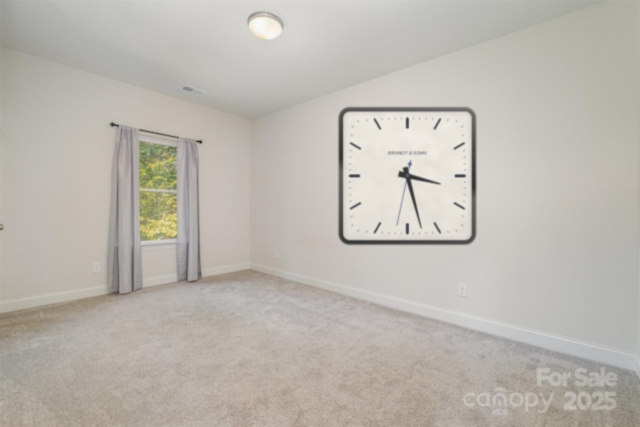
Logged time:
h=3 m=27 s=32
